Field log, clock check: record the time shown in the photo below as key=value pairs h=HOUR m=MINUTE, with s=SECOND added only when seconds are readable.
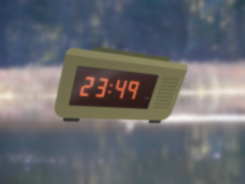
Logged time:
h=23 m=49
